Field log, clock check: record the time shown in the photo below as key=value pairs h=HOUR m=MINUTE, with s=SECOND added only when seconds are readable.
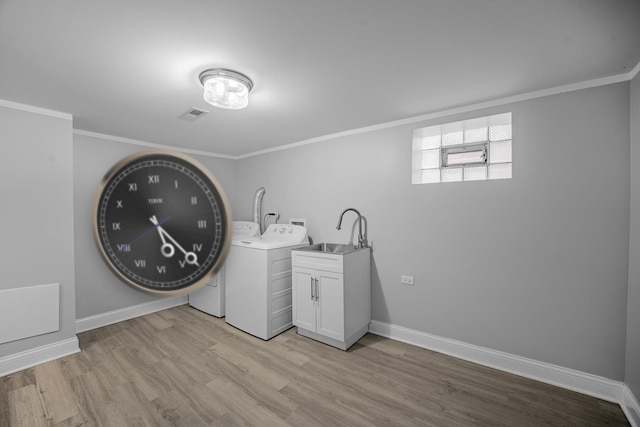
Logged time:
h=5 m=22 s=40
